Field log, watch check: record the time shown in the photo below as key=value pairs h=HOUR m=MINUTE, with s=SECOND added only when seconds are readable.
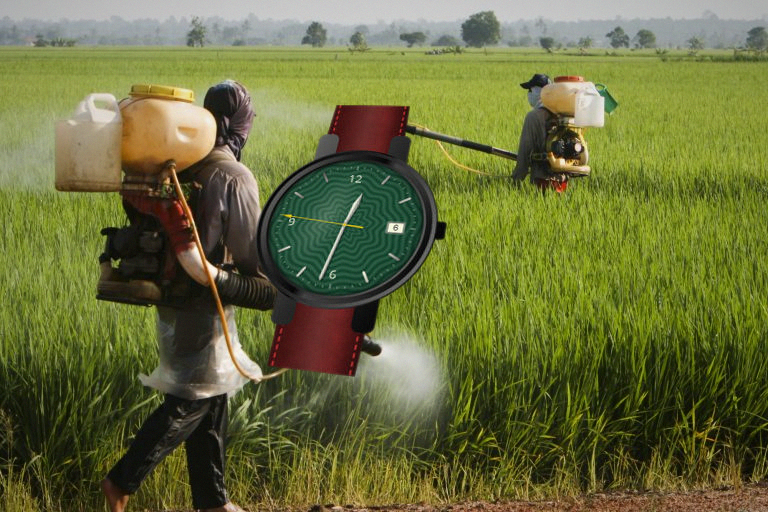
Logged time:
h=12 m=31 s=46
